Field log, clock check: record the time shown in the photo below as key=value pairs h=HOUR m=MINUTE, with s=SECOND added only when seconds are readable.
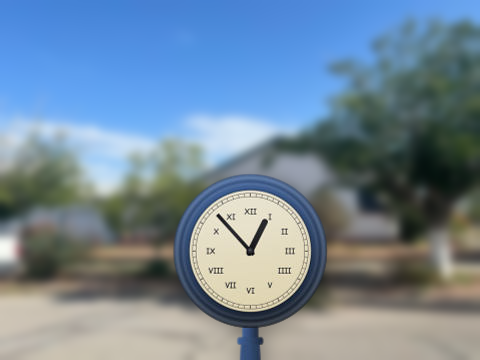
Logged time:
h=12 m=53
